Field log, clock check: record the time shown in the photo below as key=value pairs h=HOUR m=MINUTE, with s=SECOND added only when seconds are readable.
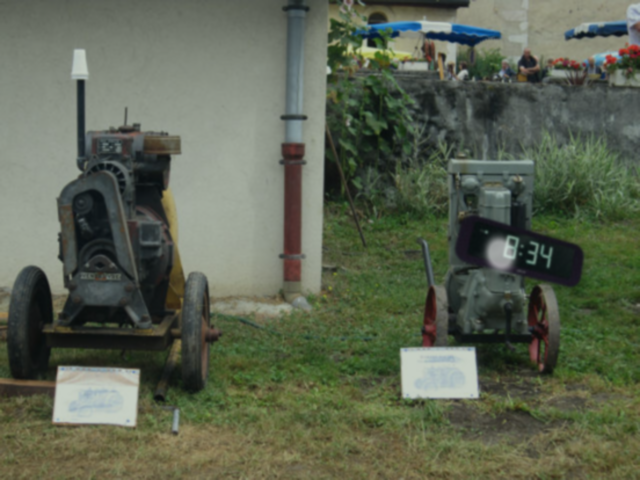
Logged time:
h=8 m=34
